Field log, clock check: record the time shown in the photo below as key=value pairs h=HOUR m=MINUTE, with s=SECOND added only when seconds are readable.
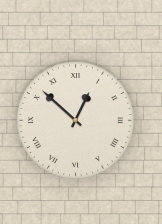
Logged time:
h=12 m=52
